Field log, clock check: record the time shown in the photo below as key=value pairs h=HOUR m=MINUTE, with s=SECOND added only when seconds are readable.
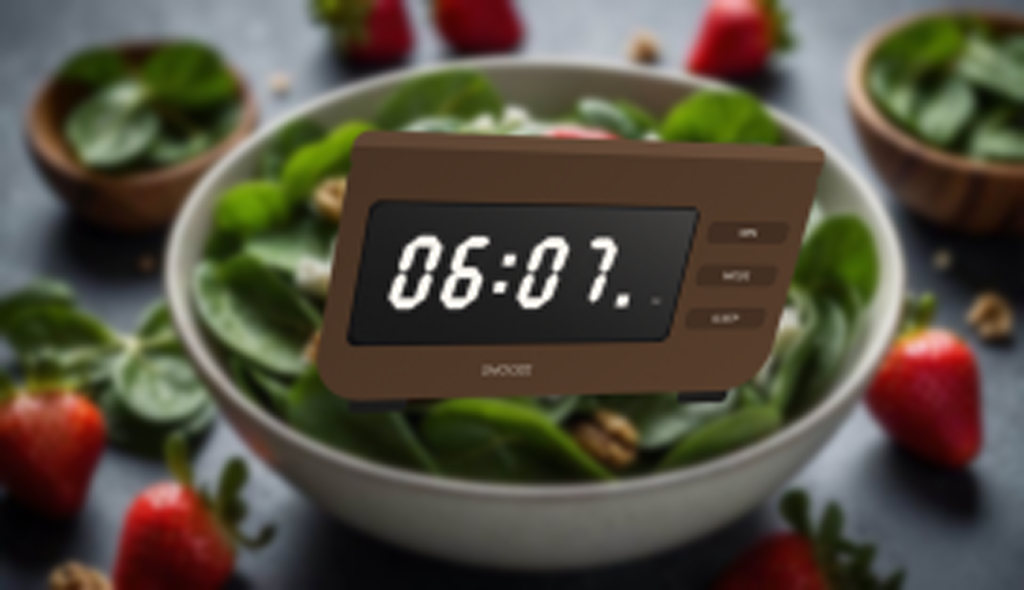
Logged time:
h=6 m=7
